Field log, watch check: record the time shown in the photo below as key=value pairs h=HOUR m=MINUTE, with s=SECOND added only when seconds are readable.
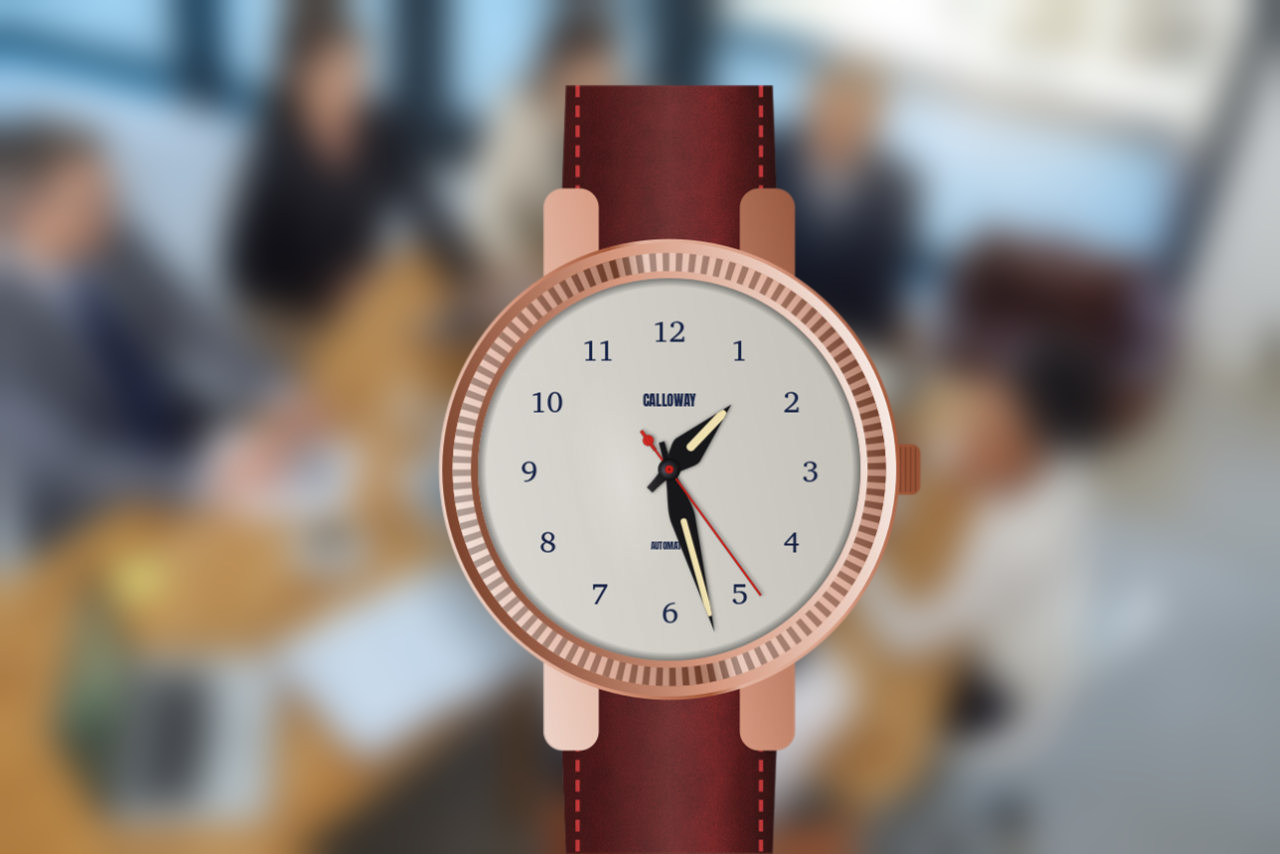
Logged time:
h=1 m=27 s=24
